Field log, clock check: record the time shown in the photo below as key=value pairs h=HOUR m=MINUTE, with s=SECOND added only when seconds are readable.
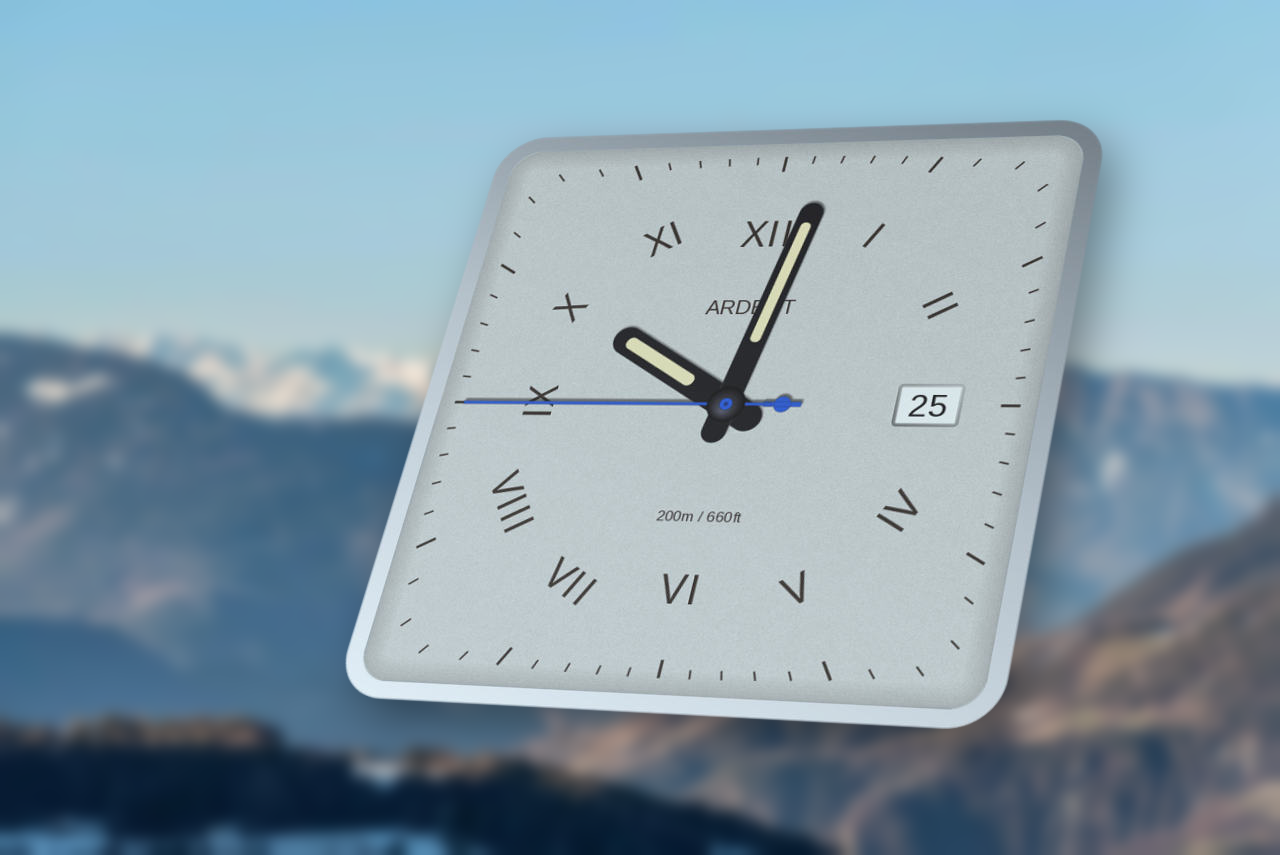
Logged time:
h=10 m=1 s=45
